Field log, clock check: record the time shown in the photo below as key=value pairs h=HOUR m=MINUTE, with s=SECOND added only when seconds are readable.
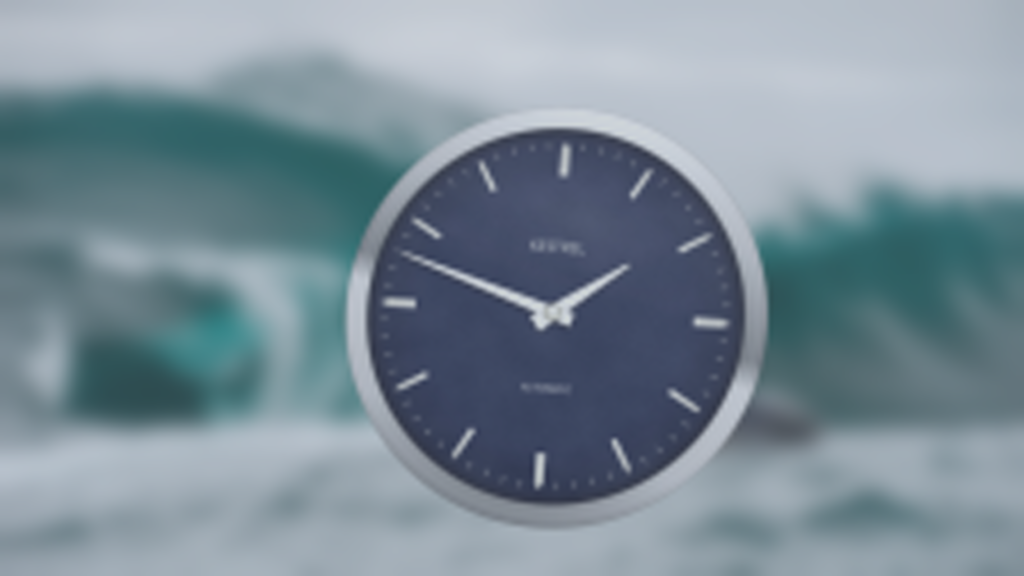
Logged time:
h=1 m=48
